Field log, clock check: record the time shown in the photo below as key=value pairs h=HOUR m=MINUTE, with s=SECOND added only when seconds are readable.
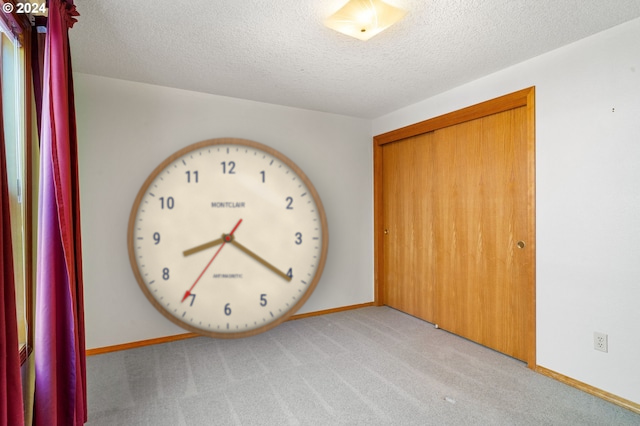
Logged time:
h=8 m=20 s=36
